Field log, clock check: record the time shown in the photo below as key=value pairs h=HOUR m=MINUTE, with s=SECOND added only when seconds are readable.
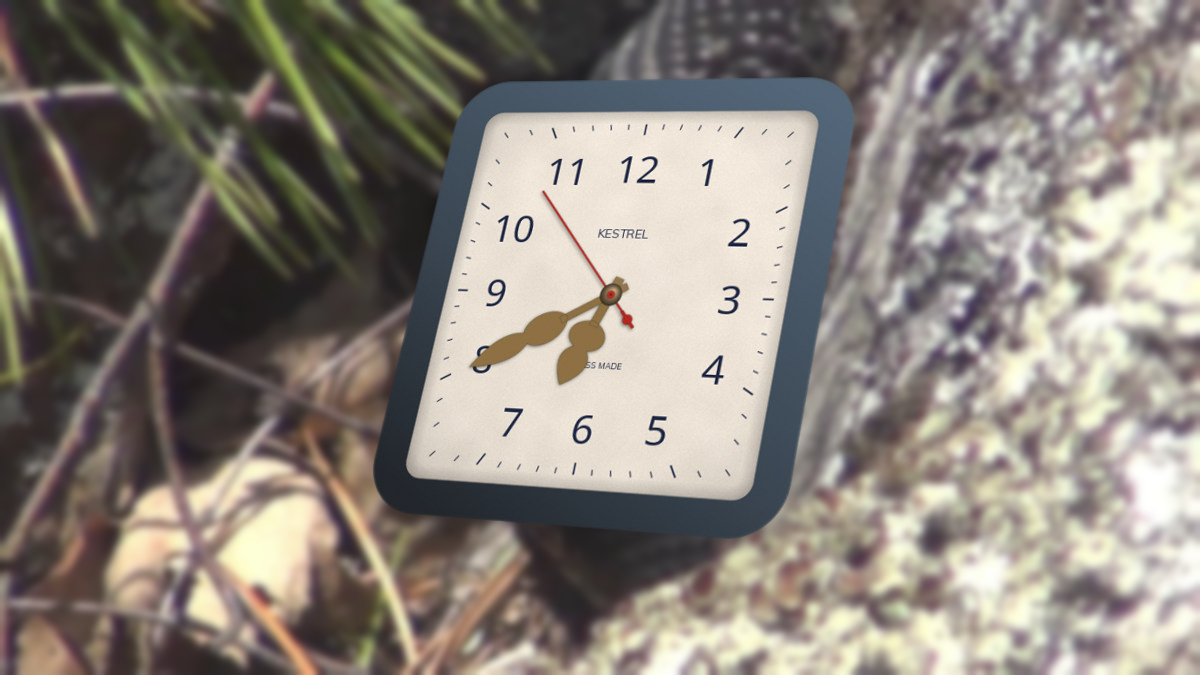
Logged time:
h=6 m=39 s=53
